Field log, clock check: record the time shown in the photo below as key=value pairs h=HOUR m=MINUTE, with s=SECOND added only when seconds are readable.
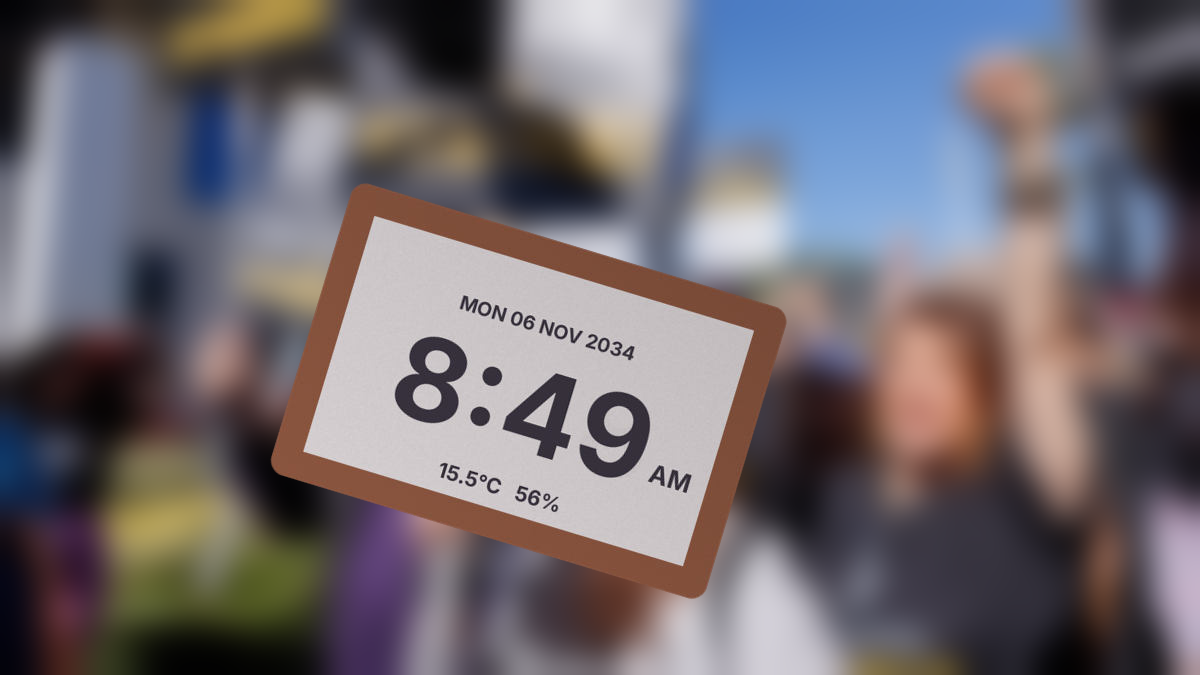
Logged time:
h=8 m=49
